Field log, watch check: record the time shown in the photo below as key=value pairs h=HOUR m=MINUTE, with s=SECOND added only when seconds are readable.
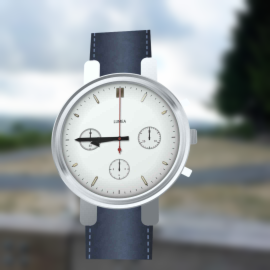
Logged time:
h=8 m=45
